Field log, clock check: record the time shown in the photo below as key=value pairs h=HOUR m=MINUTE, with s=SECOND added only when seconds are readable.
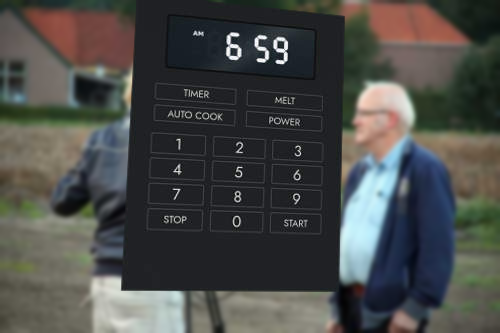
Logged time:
h=6 m=59
